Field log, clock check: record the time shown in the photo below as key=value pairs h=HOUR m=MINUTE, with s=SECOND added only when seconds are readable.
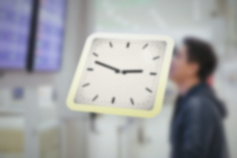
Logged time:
h=2 m=48
